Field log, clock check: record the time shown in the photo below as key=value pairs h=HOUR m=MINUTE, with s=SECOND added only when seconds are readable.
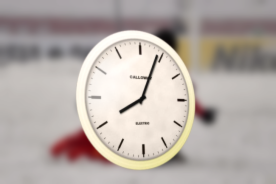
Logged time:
h=8 m=4
